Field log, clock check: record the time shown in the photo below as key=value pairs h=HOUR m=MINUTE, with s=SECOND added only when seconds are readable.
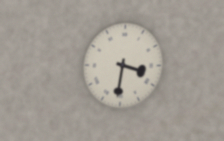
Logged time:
h=3 m=31
